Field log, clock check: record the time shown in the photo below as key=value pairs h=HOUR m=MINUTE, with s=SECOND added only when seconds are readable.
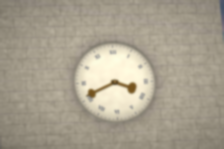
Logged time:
h=3 m=41
